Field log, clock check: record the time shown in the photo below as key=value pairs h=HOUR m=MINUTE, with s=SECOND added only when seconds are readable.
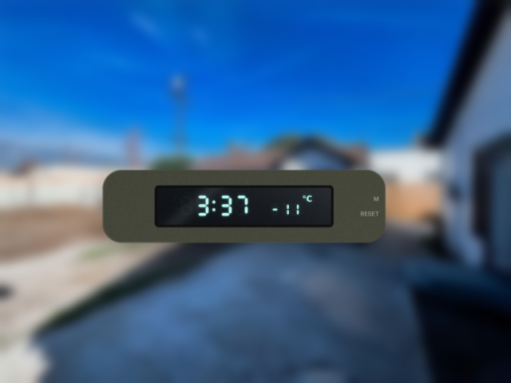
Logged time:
h=3 m=37
